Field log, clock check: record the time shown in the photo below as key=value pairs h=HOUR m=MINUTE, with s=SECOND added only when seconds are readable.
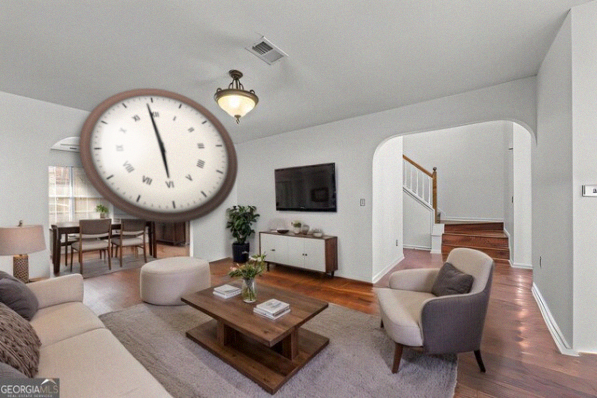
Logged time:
h=5 m=59
